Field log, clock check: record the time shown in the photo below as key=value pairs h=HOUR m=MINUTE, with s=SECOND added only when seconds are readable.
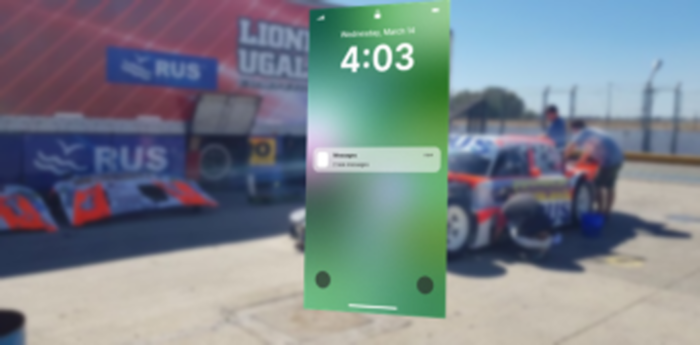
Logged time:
h=4 m=3
